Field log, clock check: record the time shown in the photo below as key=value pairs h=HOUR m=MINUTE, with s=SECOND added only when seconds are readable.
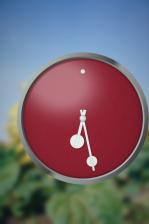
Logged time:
h=6 m=28
